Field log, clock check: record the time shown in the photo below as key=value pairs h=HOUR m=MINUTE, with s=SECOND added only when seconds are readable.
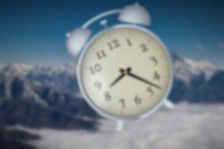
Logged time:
h=8 m=23
